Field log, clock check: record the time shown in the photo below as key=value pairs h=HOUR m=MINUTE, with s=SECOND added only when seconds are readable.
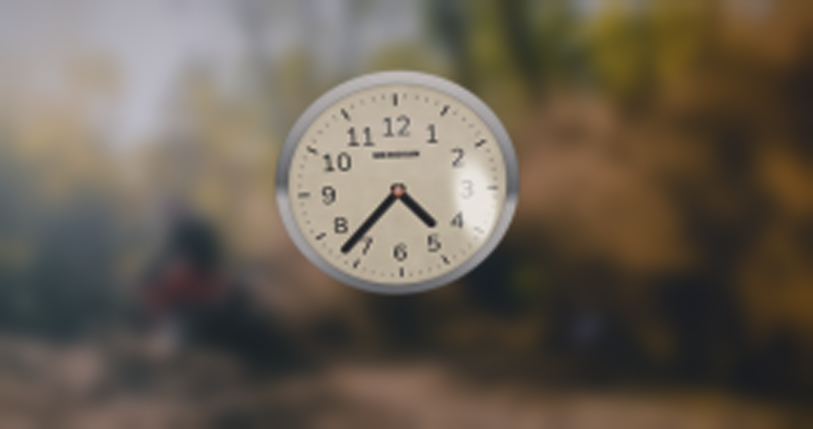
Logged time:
h=4 m=37
